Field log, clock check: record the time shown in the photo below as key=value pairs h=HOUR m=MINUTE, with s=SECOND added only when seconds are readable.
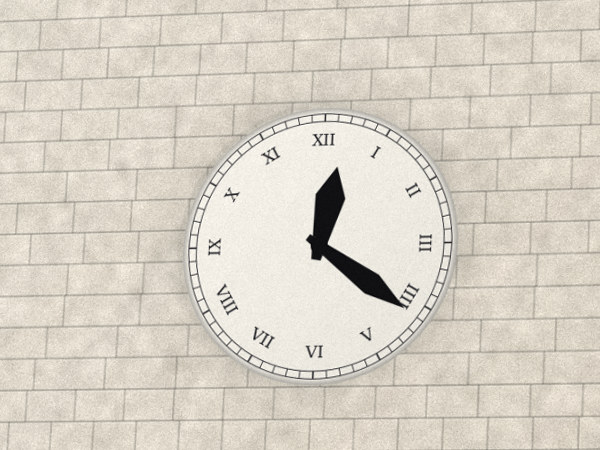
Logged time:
h=12 m=21
